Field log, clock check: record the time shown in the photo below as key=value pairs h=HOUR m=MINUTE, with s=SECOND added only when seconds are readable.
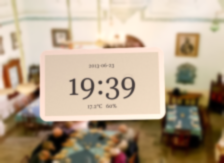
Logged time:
h=19 m=39
